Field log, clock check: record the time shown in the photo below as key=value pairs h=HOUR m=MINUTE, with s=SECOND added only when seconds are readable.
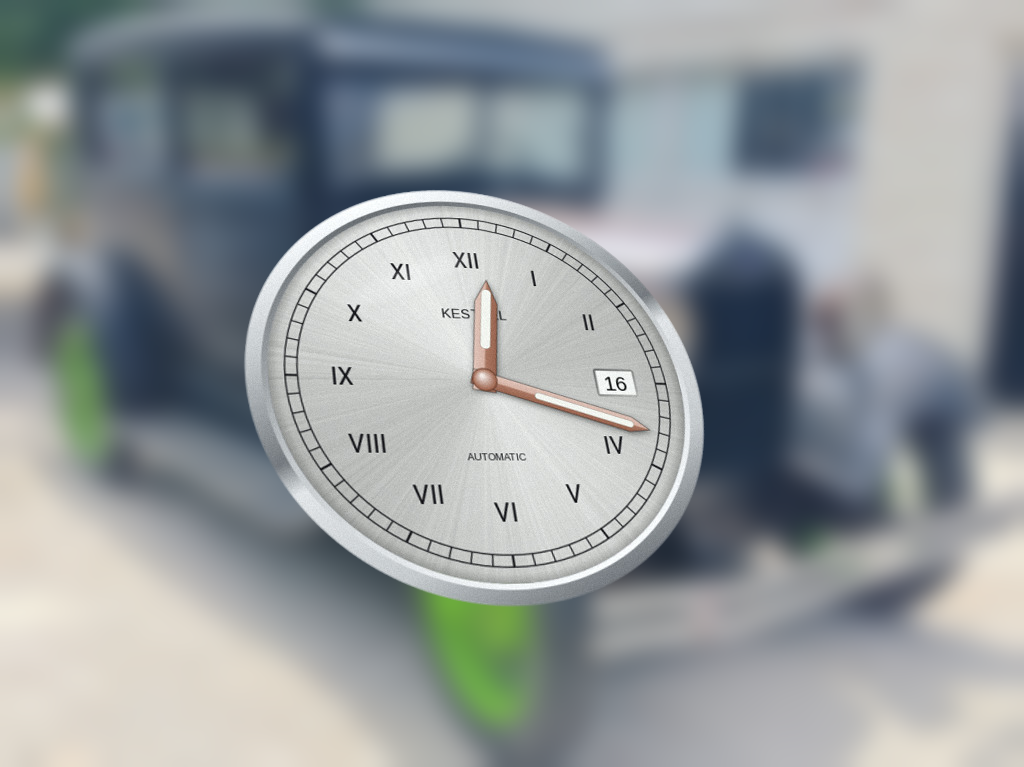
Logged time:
h=12 m=18
